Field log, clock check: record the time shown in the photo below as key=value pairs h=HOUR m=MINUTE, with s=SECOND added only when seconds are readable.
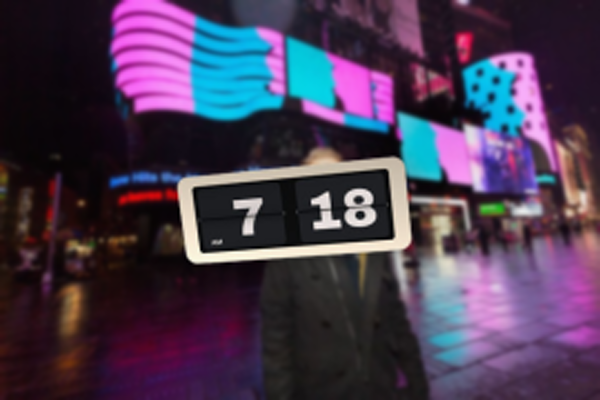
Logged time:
h=7 m=18
